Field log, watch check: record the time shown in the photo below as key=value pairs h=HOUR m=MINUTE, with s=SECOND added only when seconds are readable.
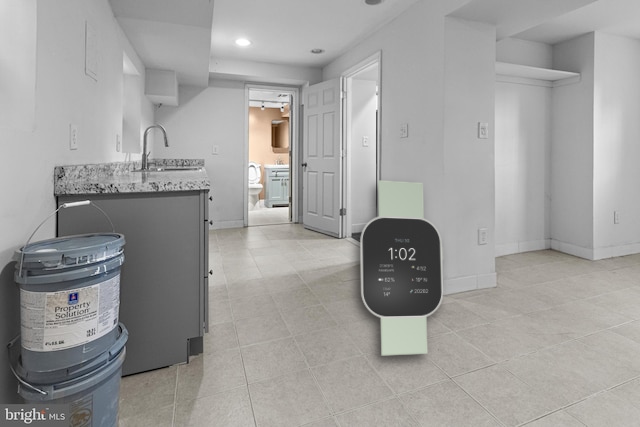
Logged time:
h=1 m=2
